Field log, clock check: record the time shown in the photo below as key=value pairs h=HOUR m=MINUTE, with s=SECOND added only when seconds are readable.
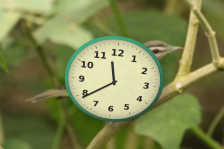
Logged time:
h=11 m=39
